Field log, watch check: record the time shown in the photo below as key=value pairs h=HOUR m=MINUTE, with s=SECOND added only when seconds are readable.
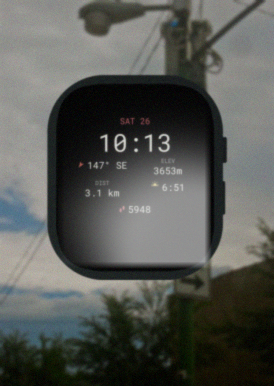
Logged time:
h=10 m=13
